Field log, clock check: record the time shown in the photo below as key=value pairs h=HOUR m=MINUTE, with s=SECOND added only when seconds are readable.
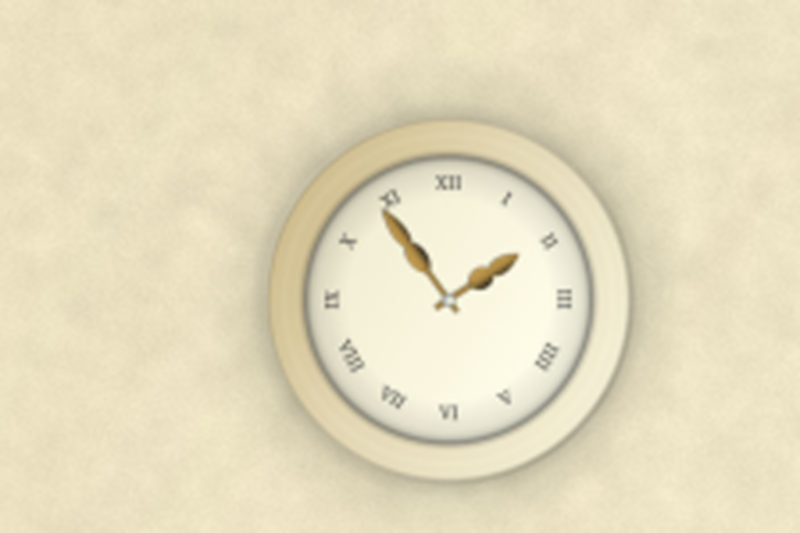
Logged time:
h=1 m=54
